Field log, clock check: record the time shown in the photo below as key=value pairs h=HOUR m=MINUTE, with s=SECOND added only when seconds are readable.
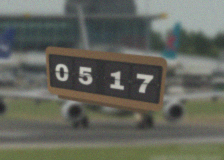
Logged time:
h=5 m=17
